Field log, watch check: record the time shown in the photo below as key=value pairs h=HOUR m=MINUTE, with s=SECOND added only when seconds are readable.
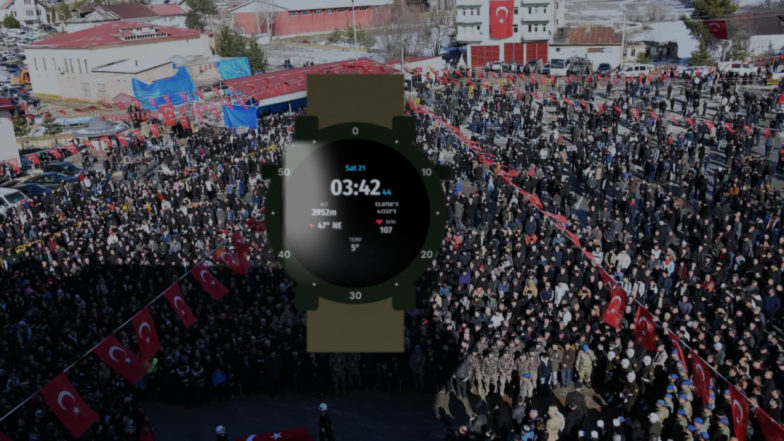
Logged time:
h=3 m=42
